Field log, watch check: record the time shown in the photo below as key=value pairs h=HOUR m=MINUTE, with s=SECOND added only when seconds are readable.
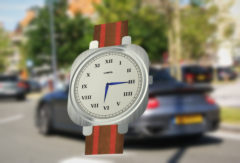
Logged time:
h=6 m=15
